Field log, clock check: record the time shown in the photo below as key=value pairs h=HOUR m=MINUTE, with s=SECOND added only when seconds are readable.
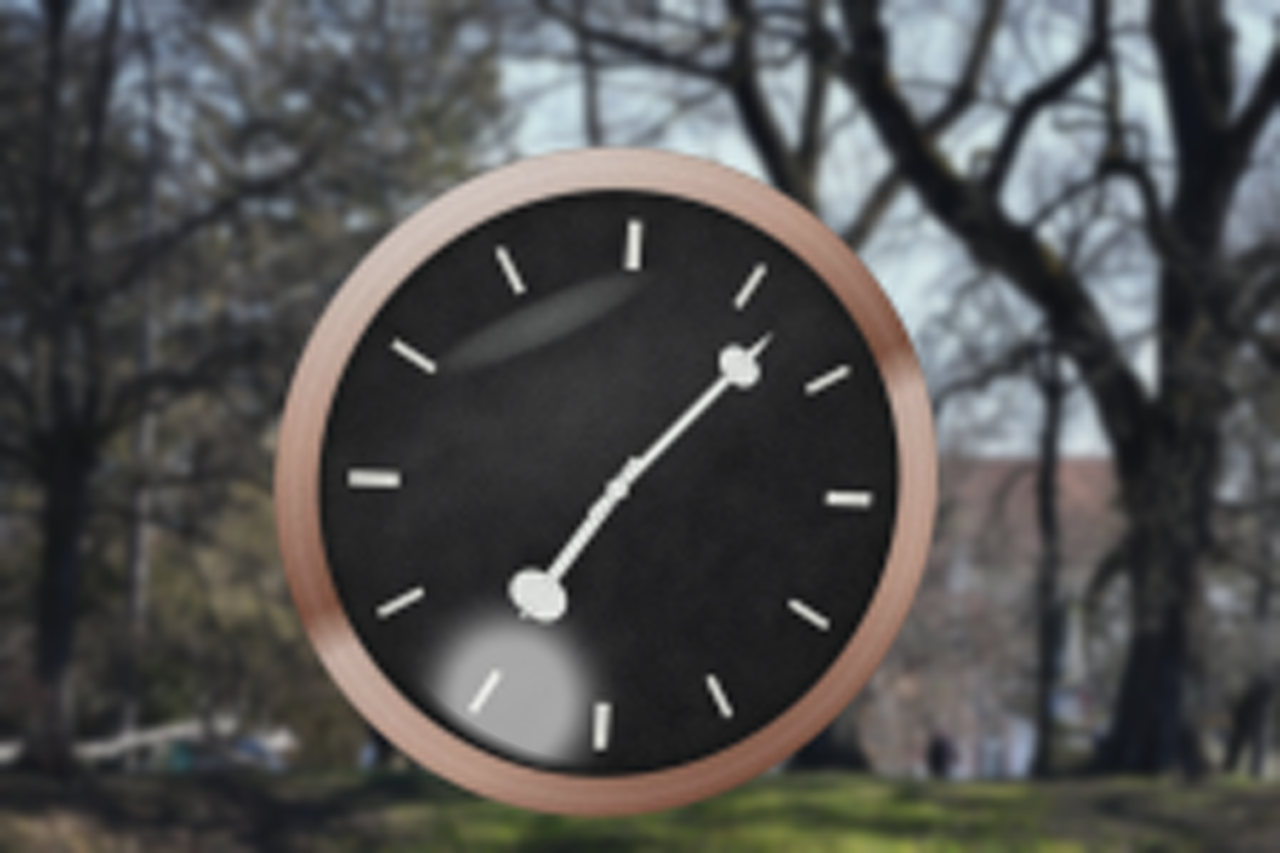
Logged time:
h=7 m=7
